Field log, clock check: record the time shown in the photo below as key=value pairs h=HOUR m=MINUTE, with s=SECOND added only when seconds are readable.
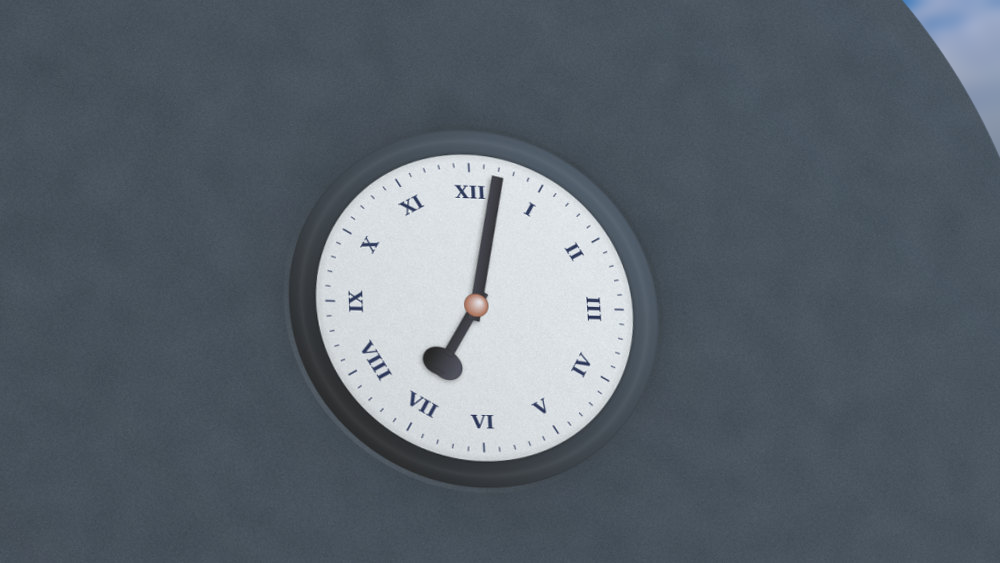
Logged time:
h=7 m=2
